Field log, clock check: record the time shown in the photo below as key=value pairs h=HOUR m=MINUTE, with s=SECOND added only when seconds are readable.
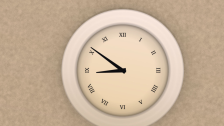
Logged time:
h=8 m=51
